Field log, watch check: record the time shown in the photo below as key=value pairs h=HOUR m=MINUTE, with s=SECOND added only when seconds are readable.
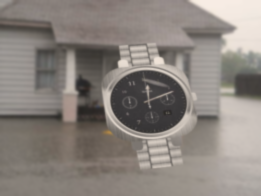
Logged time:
h=12 m=12
